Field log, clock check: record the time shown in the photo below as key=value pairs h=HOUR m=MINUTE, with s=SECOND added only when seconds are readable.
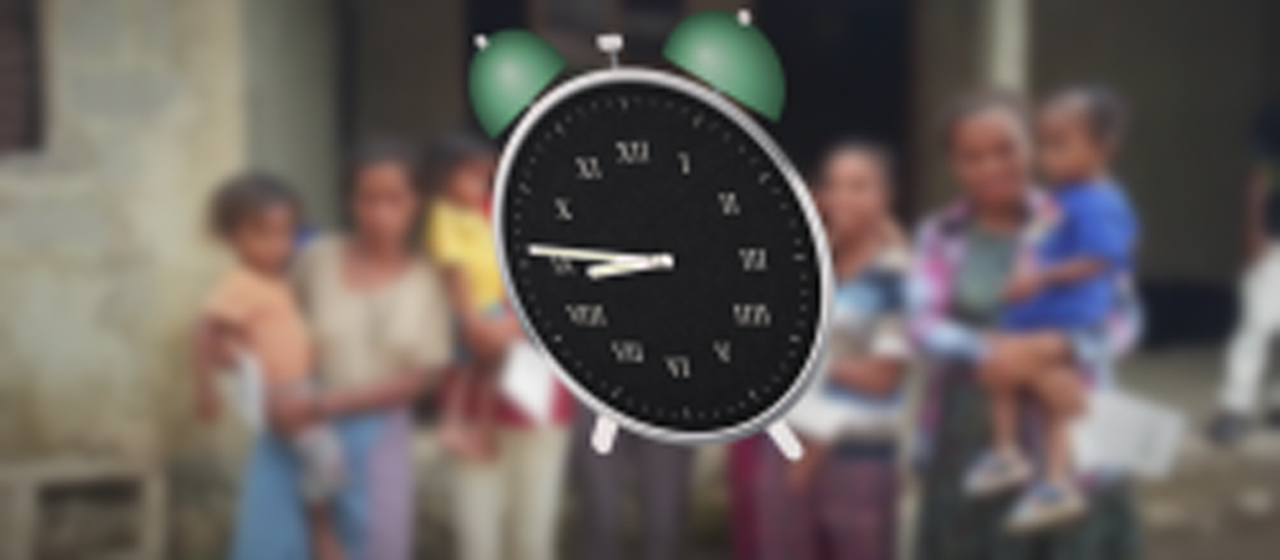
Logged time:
h=8 m=46
